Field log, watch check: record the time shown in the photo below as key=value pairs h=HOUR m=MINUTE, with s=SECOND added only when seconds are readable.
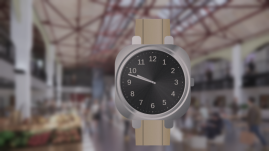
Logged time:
h=9 m=48
